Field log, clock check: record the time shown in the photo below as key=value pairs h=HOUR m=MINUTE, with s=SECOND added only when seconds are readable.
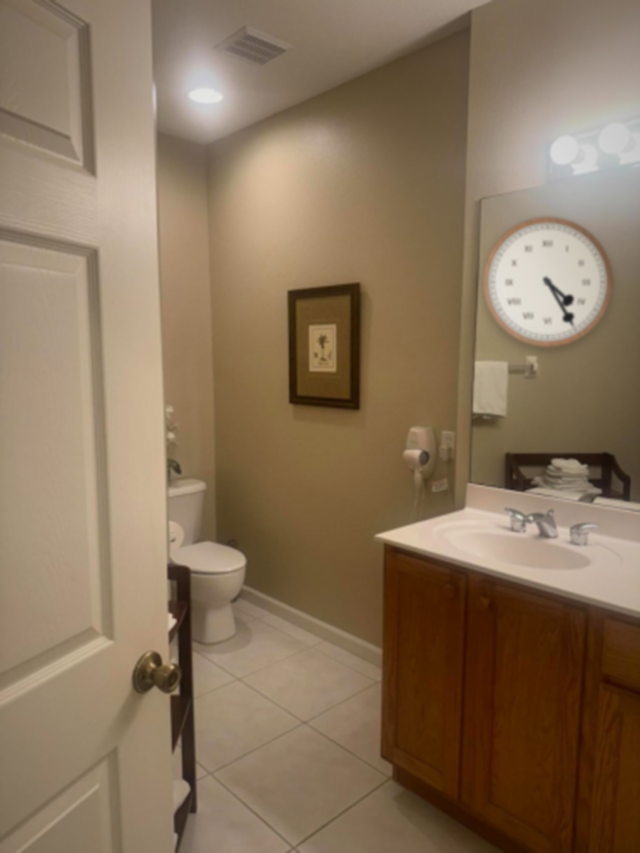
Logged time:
h=4 m=25
